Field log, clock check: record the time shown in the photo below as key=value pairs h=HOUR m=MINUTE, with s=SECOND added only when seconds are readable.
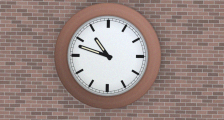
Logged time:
h=10 m=48
